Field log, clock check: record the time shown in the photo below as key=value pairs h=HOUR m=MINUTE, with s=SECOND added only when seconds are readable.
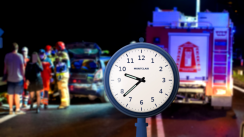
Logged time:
h=9 m=38
